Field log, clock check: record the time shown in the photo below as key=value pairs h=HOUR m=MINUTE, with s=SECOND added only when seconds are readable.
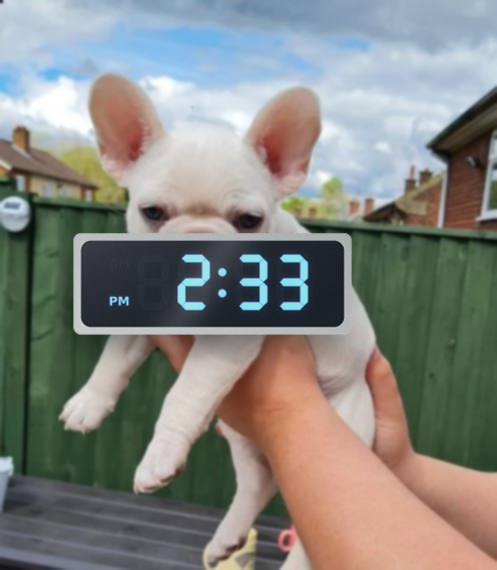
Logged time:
h=2 m=33
